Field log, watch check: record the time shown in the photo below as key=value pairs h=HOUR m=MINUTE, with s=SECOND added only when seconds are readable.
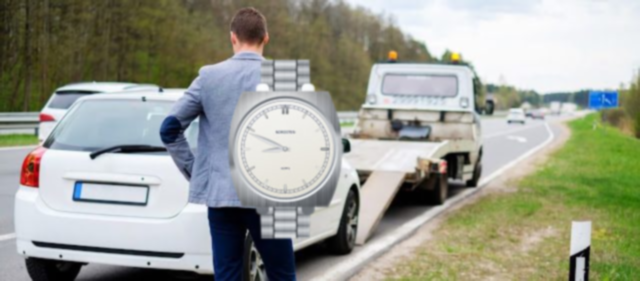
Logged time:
h=8 m=49
